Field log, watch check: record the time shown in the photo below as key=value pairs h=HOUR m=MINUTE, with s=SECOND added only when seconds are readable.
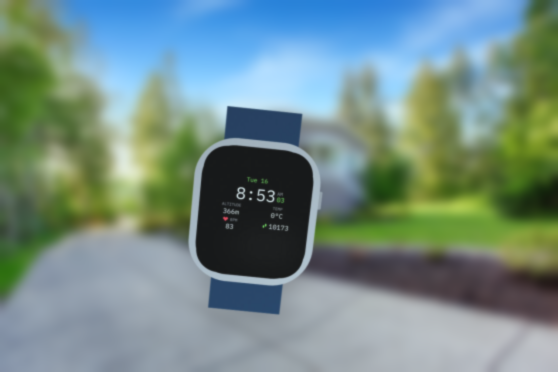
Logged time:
h=8 m=53
